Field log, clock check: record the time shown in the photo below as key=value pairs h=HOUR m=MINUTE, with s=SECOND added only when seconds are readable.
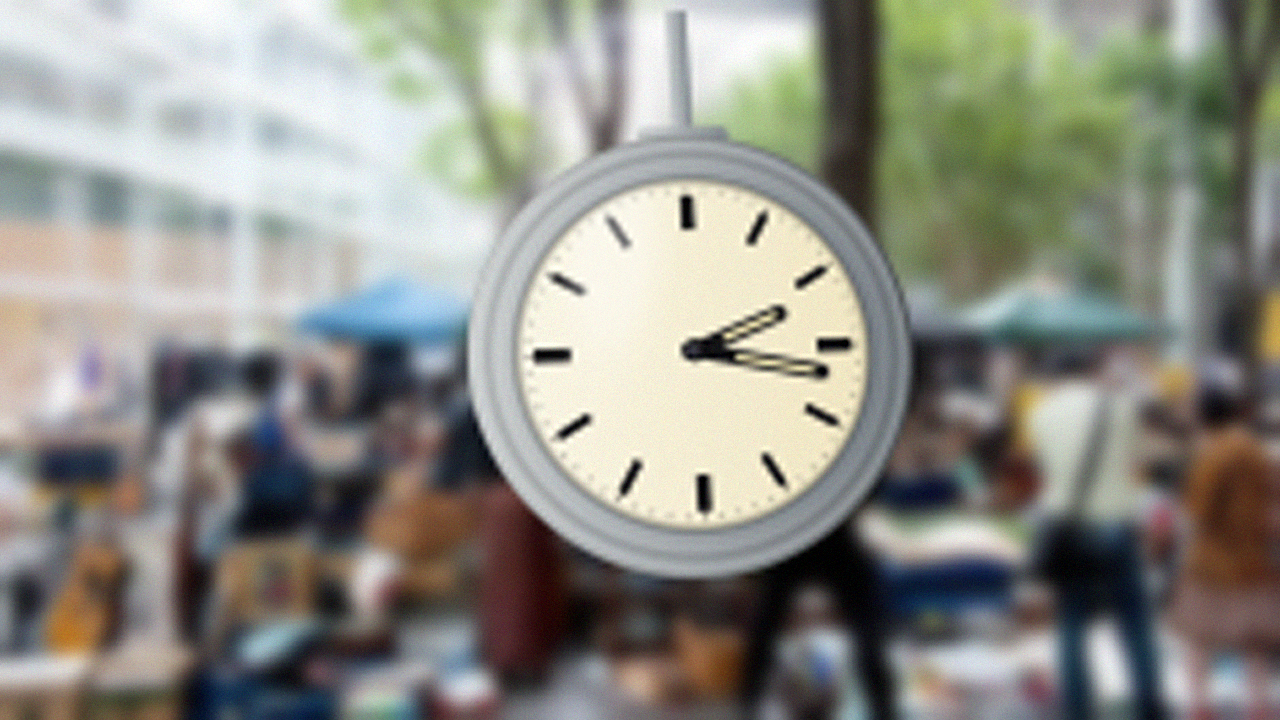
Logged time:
h=2 m=17
